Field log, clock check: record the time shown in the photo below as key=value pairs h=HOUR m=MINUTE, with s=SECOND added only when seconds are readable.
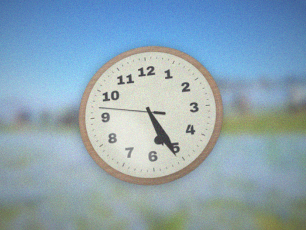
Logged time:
h=5 m=25 s=47
